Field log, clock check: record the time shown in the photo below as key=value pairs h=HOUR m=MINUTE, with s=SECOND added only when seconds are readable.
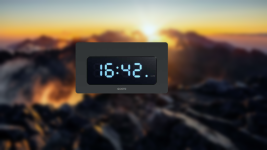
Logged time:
h=16 m=42
